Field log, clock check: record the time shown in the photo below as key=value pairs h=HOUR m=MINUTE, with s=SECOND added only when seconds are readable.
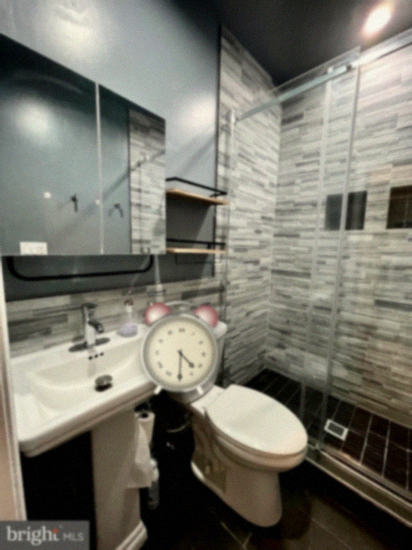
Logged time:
h=4 m=30
